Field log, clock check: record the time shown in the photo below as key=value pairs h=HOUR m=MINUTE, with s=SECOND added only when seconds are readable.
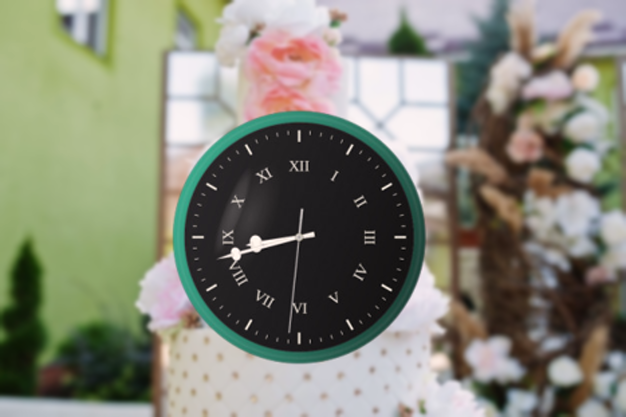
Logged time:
h=8 m=42 s=31
